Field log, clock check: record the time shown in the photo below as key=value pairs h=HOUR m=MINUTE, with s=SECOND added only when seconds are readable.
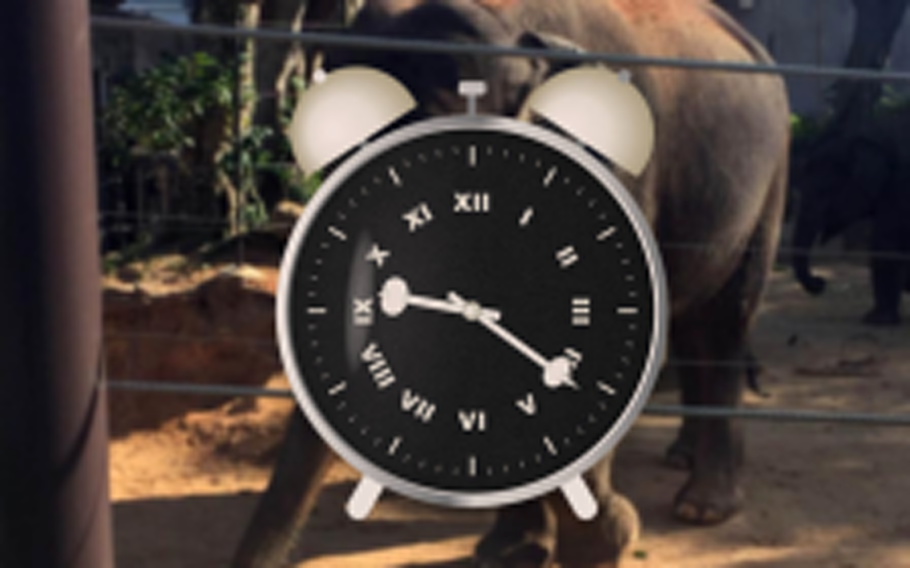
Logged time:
h=9 m=21
